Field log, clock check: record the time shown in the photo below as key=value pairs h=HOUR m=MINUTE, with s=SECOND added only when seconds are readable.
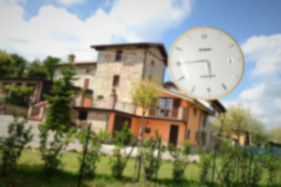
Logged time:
h=5 m=45
